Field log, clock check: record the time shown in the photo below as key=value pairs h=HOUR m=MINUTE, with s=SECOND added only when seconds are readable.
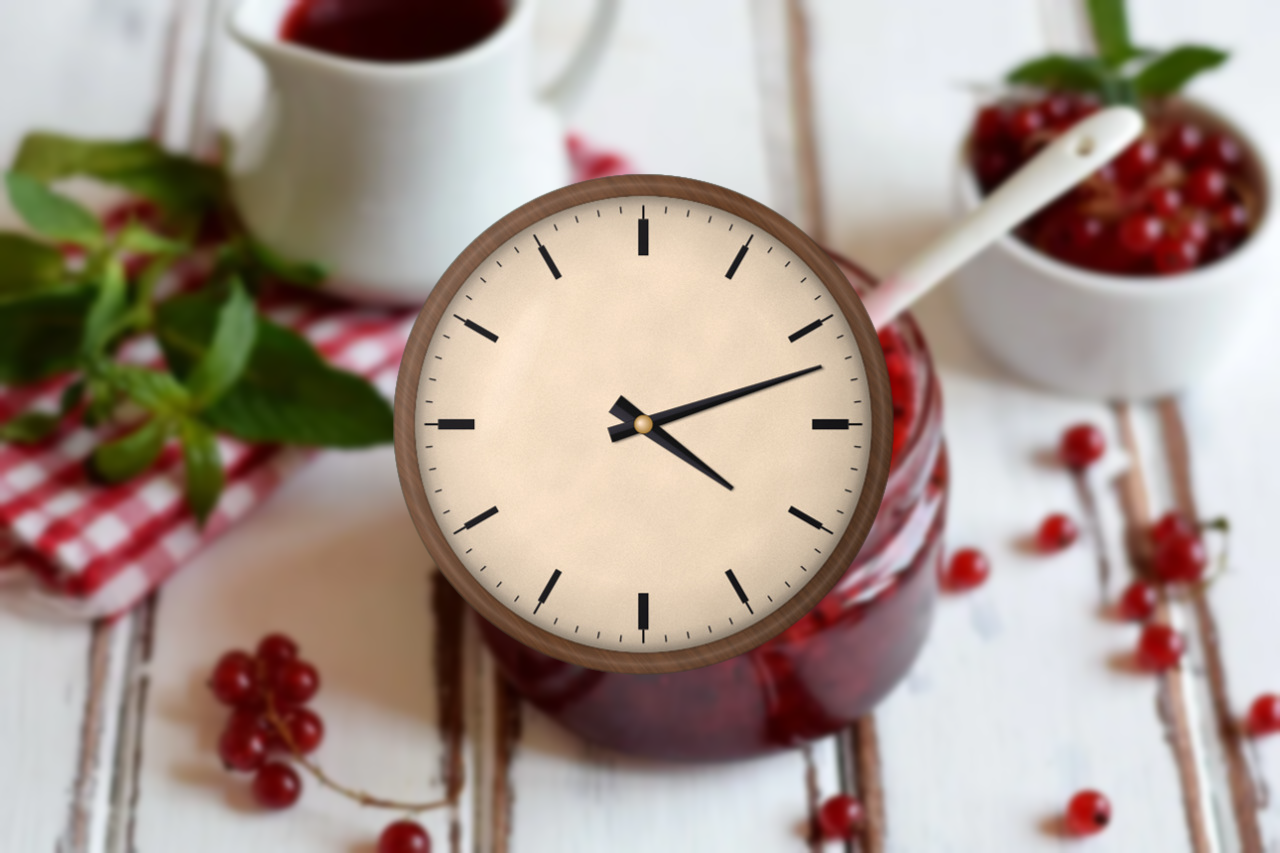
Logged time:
h=4 m=12
